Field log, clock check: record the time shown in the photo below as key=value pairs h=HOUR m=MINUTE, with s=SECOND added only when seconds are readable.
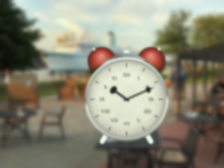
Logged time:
h=10 m=11
